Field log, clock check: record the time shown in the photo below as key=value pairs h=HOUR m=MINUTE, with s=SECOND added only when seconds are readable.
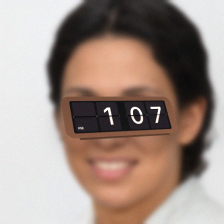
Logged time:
h=1 m=7
